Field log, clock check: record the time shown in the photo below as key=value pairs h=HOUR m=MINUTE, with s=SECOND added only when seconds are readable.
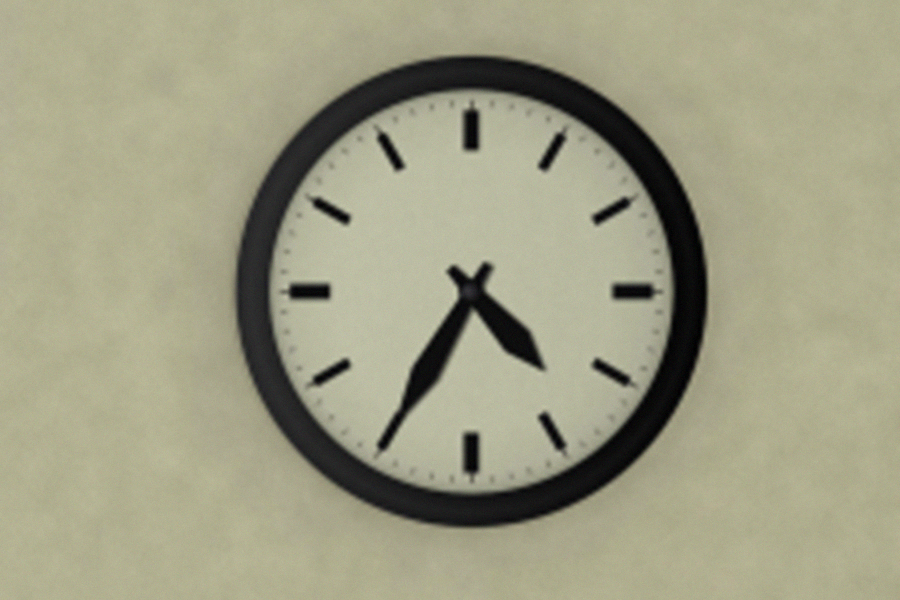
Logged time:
h=4 m=35
